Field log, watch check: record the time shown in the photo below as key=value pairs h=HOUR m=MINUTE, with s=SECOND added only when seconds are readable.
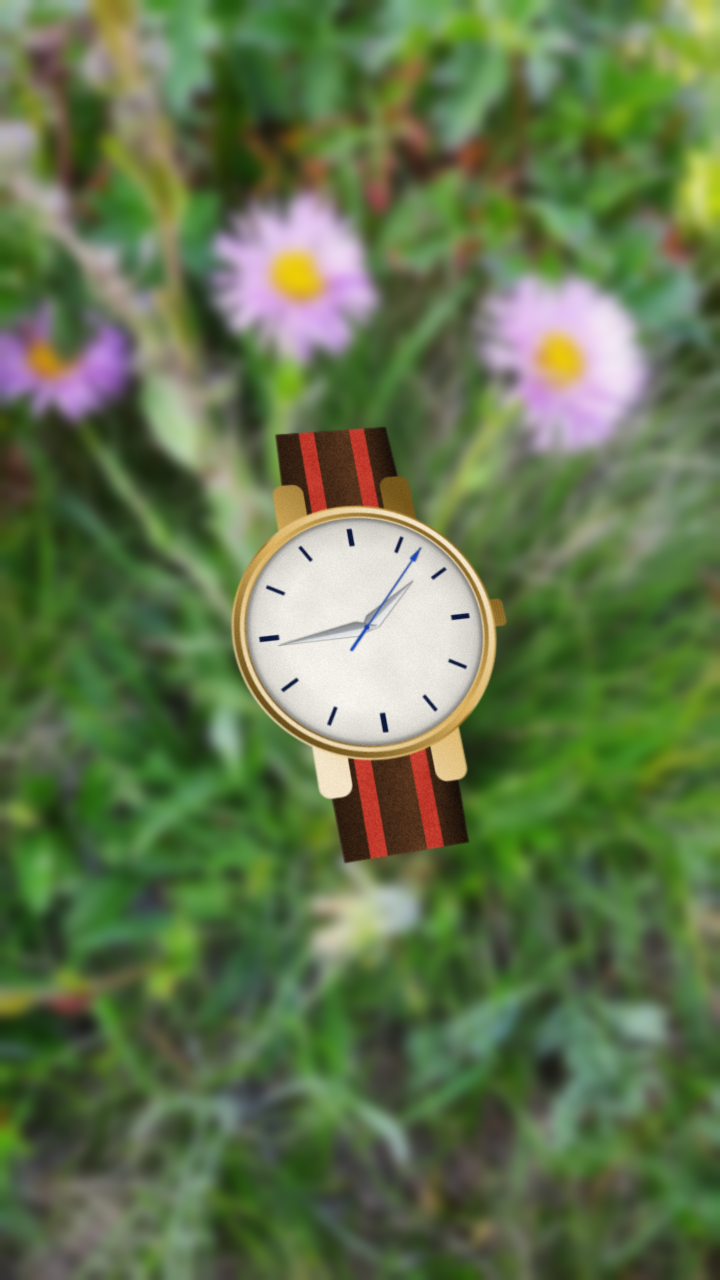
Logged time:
h=1 m=44 s=7
